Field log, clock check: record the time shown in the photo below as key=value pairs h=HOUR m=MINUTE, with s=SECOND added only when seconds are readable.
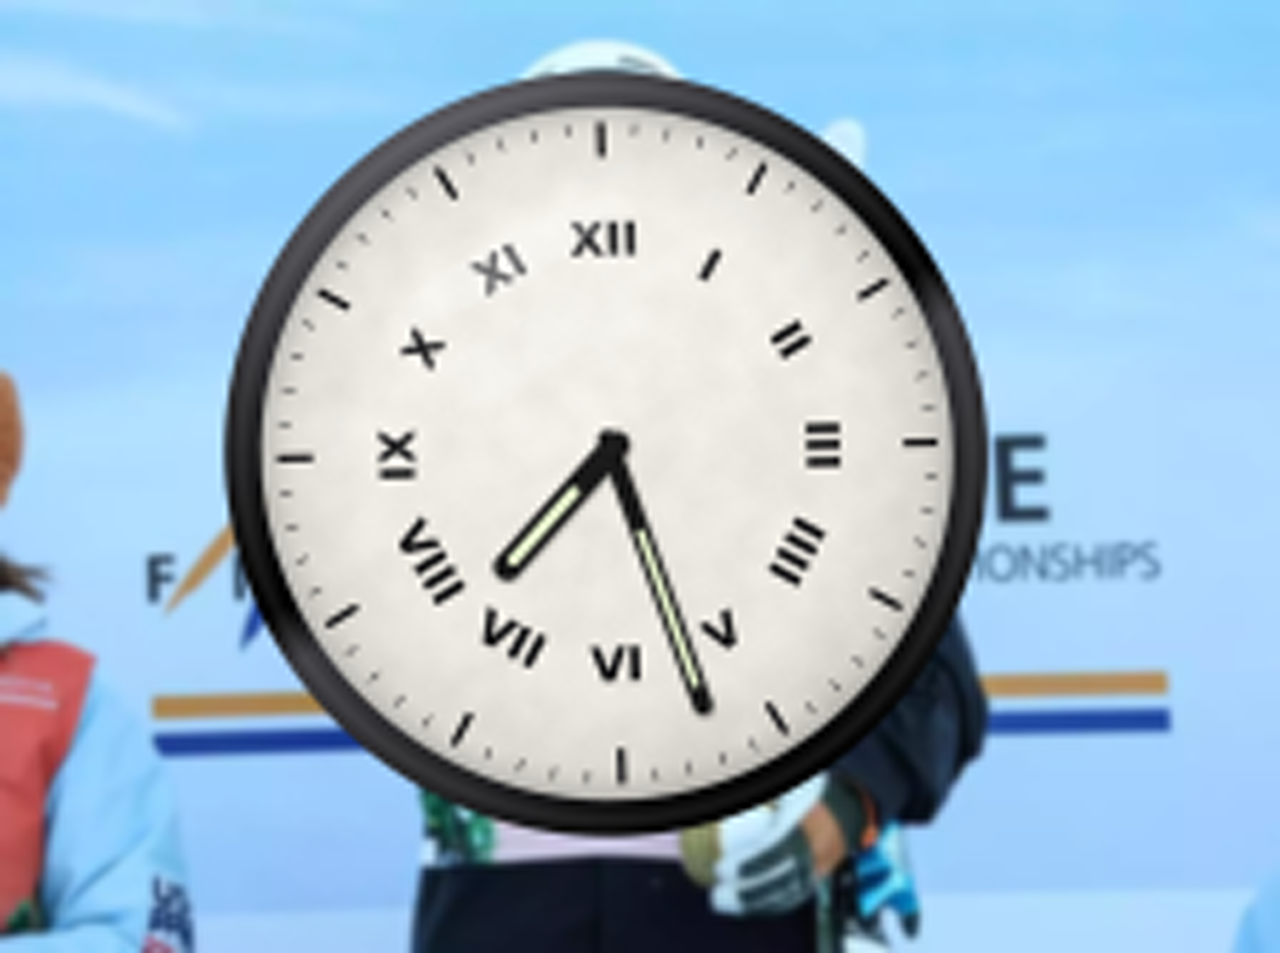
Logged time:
h=7 m=27
